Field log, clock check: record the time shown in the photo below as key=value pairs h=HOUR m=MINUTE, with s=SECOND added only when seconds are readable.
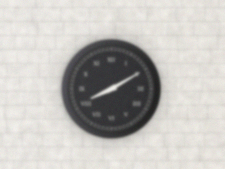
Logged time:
h=8 m=10
